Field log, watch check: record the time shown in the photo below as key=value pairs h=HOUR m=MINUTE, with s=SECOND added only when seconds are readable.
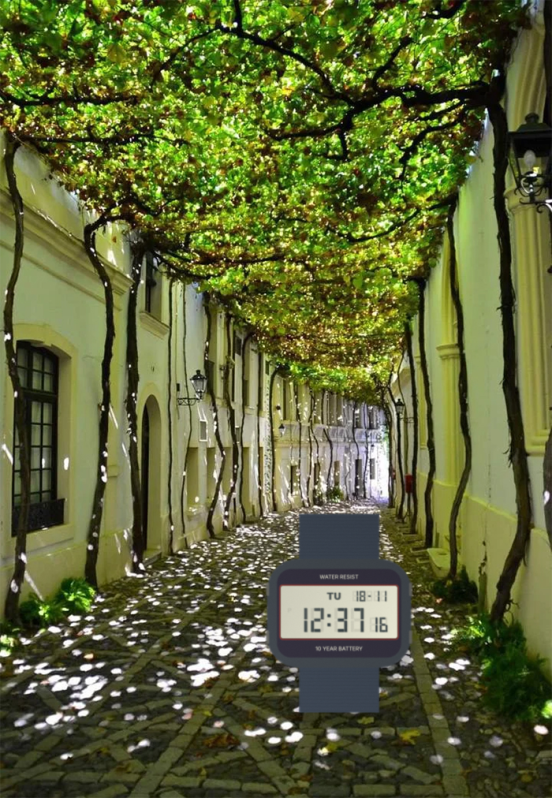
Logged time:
h=12 m=37 s=16
